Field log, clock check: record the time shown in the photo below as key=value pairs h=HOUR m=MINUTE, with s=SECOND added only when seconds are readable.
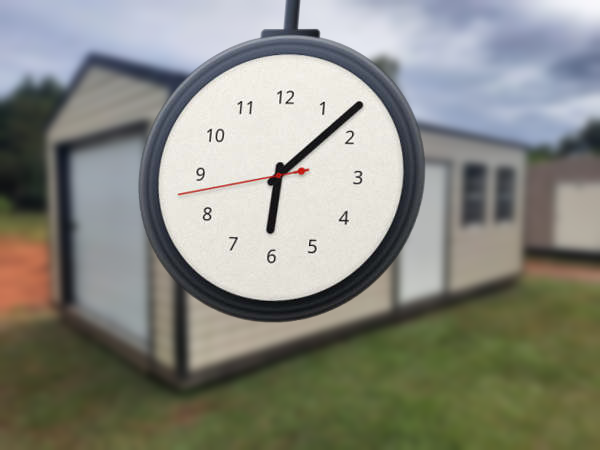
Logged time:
h=6 m=7 s=43
